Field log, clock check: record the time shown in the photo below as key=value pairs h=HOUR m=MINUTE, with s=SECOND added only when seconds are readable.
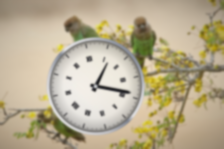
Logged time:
h=1 m=19
